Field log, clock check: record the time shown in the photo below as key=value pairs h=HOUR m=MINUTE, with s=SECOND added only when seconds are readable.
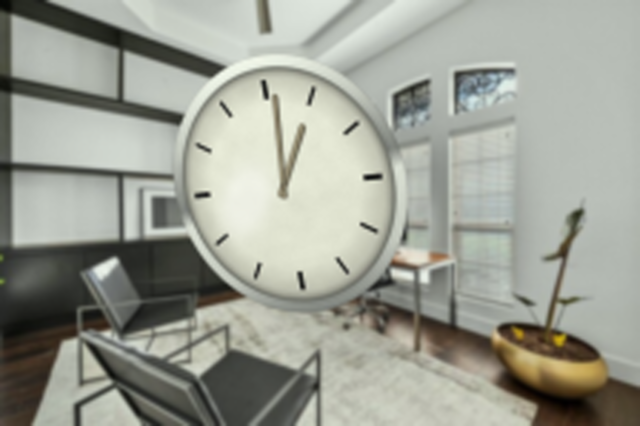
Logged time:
h=1 m=1
